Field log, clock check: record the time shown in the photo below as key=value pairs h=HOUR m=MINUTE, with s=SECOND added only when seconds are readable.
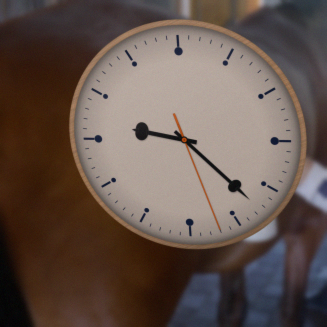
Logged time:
h=9 m=22 s=27
